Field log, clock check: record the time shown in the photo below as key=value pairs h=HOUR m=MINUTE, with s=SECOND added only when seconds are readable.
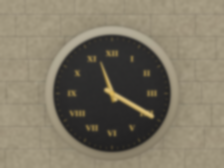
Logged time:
h=11 m=20
